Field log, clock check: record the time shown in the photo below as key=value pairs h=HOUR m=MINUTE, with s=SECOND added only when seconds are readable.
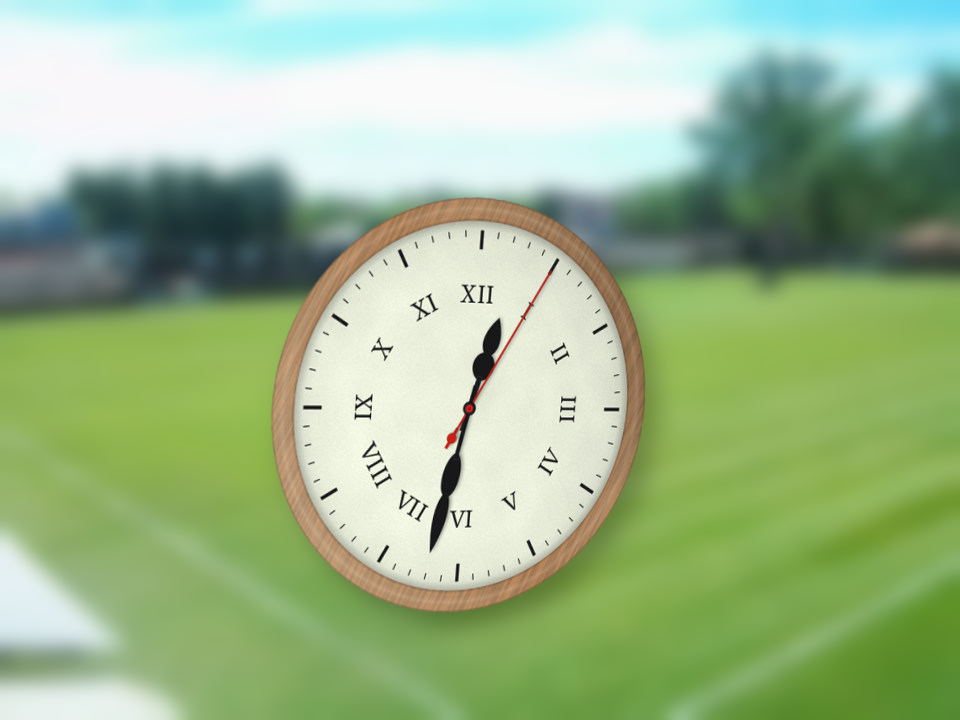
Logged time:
h=12 m=32 s=5
